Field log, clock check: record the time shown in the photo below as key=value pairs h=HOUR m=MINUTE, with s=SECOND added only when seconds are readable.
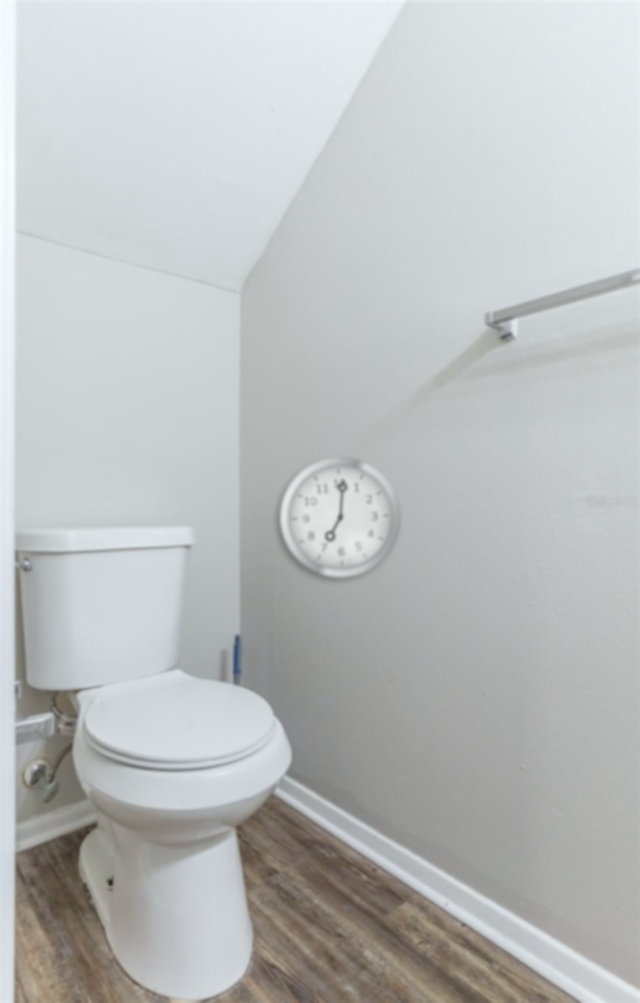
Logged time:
h=7 m=1
